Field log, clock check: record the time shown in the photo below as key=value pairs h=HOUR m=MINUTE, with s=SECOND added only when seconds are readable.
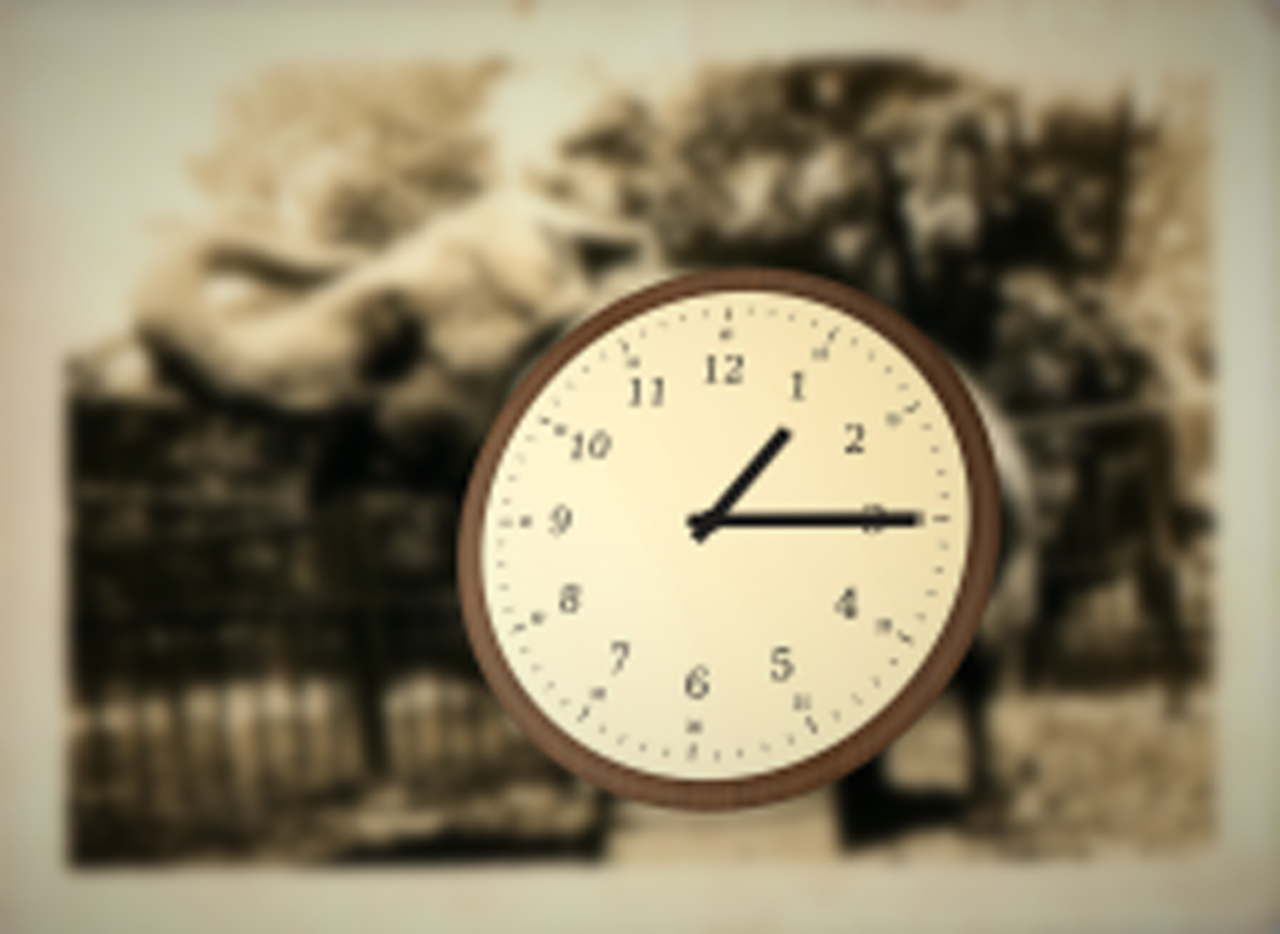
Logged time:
h=1 m=15
